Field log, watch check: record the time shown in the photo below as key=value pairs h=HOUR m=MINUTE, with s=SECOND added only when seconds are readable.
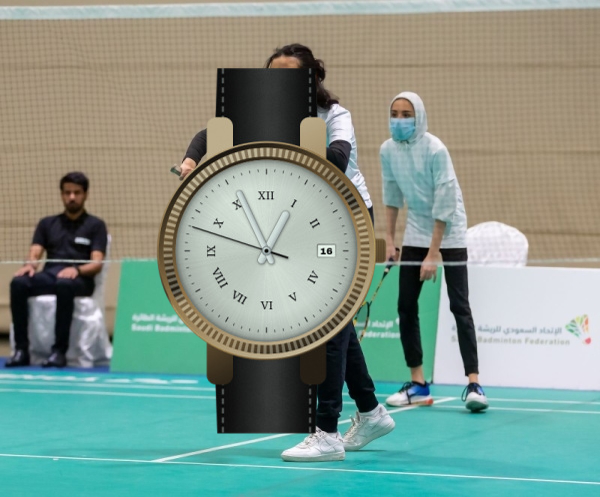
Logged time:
h=12 m=55 s=48
